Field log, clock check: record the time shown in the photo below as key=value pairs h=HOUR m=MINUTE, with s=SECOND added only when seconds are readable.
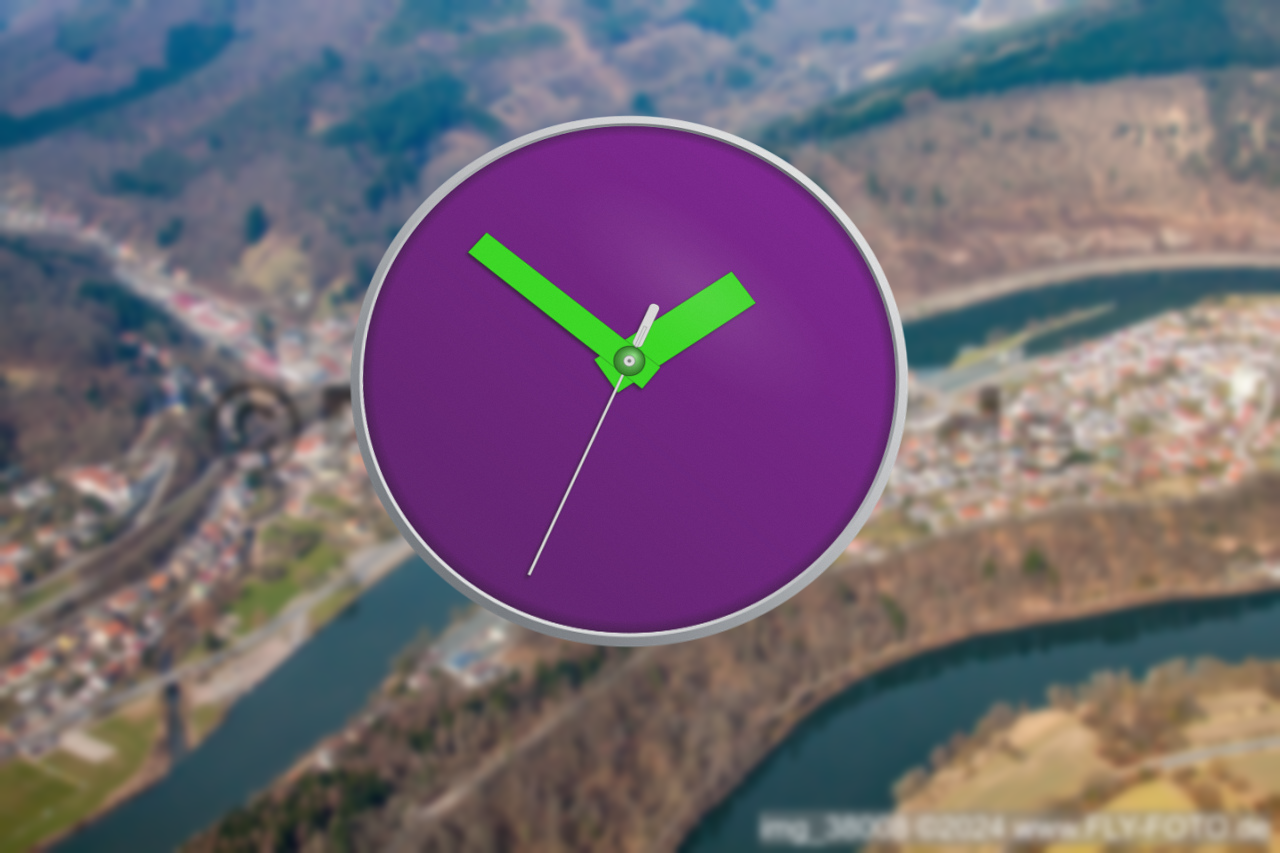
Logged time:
h=1 m=51 s=34
